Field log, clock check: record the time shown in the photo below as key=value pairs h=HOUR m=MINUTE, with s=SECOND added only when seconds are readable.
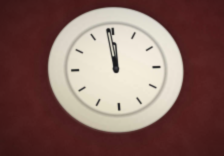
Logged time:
h=11 m=59
